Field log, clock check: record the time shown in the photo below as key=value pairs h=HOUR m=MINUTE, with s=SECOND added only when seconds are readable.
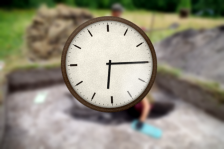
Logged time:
h=6 m=15
